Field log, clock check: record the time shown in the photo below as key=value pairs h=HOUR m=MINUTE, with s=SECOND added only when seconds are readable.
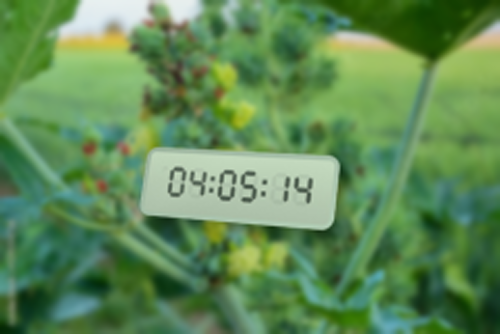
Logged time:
h=4 m=5 s=14
